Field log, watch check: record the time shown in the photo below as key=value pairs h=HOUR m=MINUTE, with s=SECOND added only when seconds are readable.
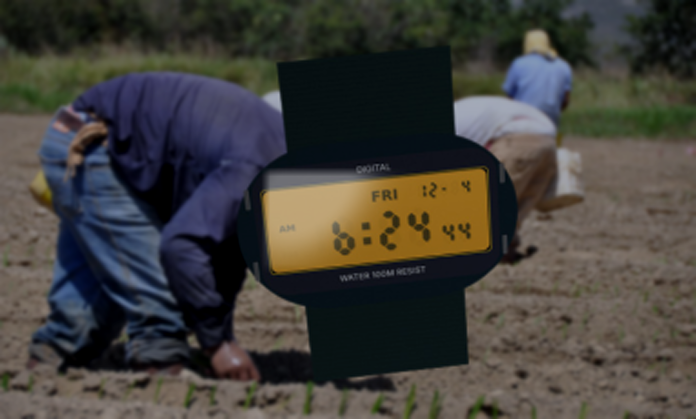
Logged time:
h=6 m=24 s=44
